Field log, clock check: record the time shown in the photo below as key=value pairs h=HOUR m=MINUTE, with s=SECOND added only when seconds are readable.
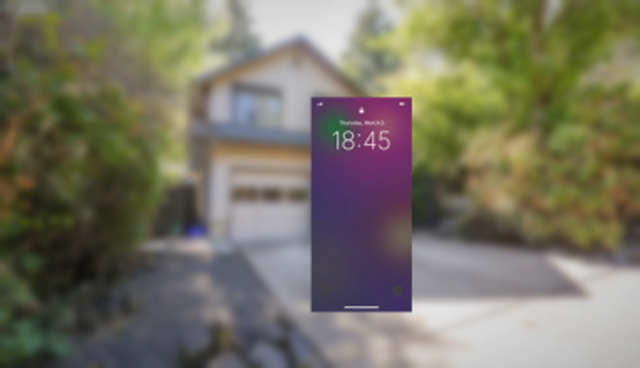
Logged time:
h=18 m=45
